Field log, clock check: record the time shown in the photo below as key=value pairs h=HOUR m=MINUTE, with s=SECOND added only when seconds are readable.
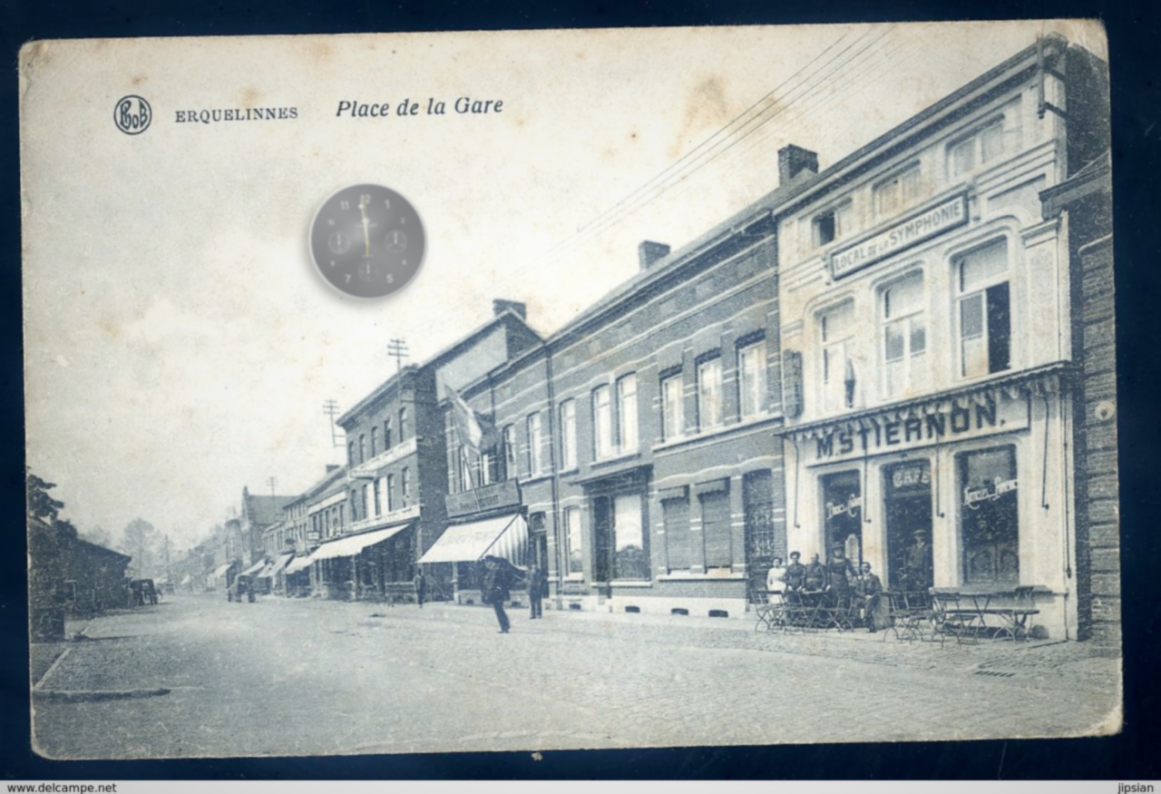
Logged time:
h=11 m=59
